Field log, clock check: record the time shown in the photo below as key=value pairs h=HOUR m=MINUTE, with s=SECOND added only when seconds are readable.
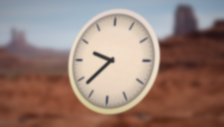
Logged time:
h=9 m=38
